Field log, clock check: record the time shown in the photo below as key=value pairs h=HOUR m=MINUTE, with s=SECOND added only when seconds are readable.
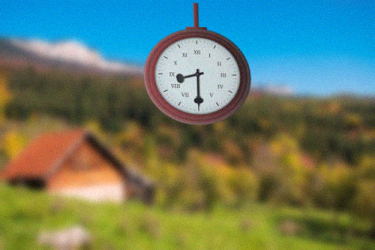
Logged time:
h=8 m=30
